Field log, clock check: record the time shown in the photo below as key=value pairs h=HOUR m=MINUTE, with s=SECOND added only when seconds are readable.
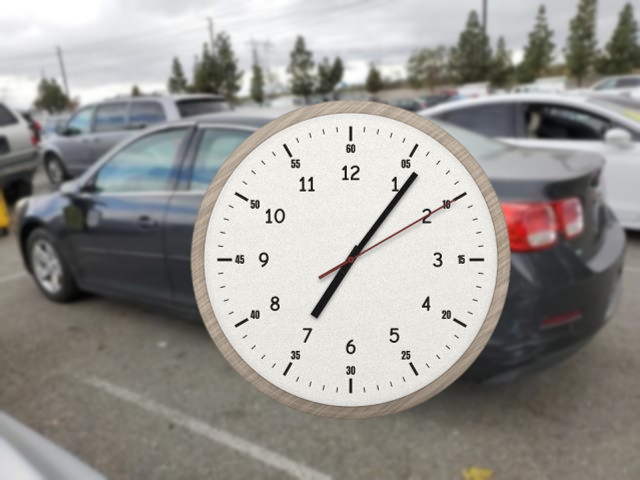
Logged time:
h=7 m=6 s=10
